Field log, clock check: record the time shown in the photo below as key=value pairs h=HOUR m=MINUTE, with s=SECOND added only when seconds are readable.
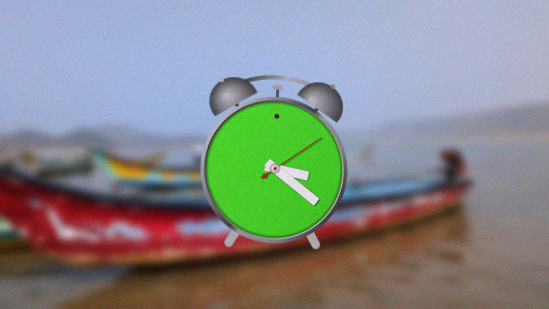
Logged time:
h=3 m=21 s=9
